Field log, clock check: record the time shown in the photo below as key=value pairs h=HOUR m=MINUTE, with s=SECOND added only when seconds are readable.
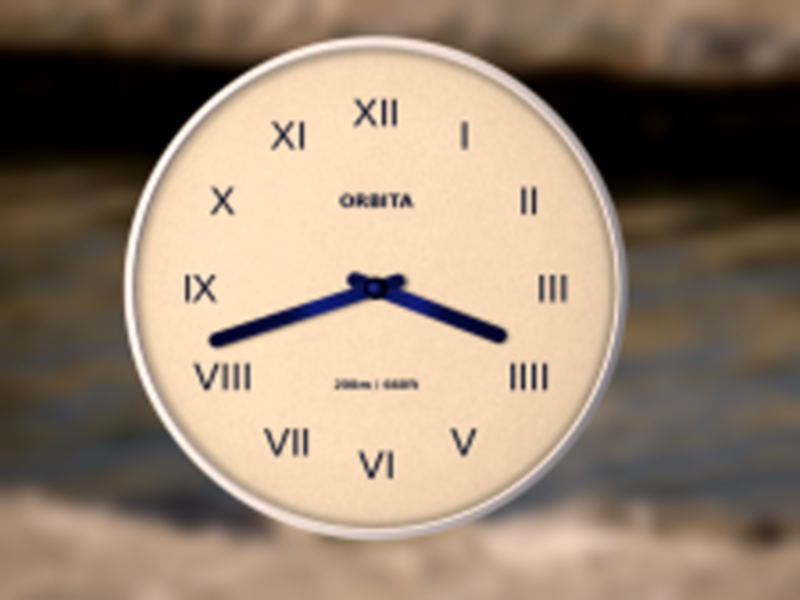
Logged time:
h=3 m=42
